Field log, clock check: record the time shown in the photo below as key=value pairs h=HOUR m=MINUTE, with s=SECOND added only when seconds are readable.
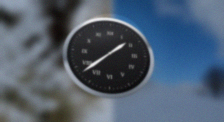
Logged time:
h=1 m=38
